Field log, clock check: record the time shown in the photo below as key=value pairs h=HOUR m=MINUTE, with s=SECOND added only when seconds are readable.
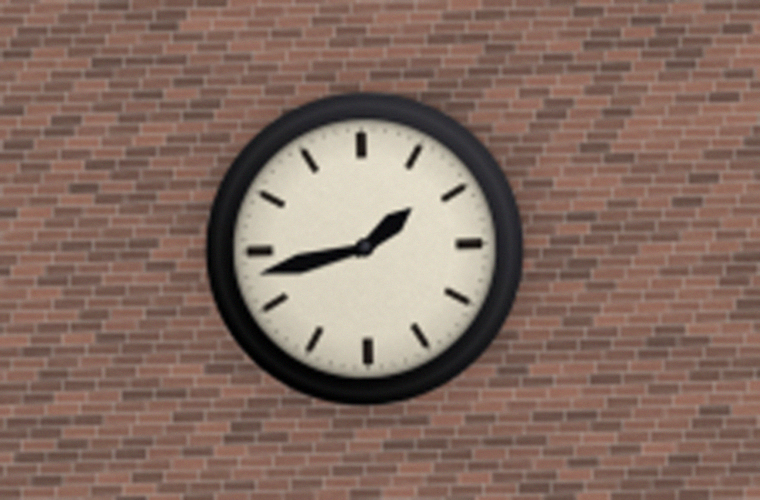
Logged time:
h=1 m=43
